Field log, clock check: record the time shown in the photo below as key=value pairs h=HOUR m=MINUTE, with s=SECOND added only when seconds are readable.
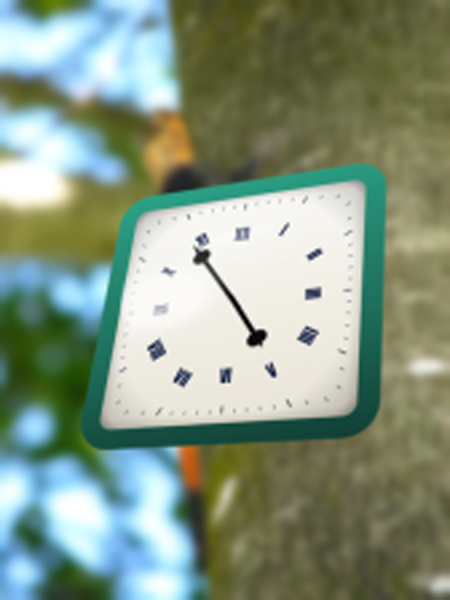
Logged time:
h=4 m=54
